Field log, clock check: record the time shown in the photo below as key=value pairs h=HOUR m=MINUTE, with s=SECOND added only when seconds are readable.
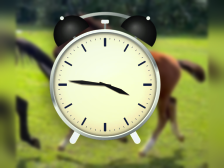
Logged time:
h=3 m=46
